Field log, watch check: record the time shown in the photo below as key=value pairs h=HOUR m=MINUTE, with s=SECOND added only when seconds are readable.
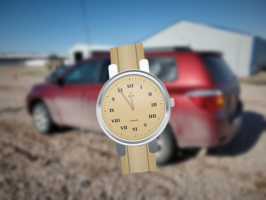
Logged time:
h=11 m=55
